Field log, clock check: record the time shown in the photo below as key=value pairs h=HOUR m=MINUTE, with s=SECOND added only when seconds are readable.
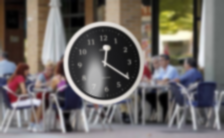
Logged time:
h=12 m=21
